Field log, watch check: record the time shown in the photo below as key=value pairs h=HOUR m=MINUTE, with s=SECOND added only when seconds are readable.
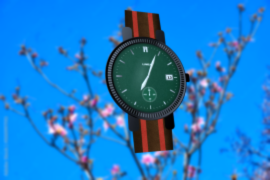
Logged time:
h=7 m=4
